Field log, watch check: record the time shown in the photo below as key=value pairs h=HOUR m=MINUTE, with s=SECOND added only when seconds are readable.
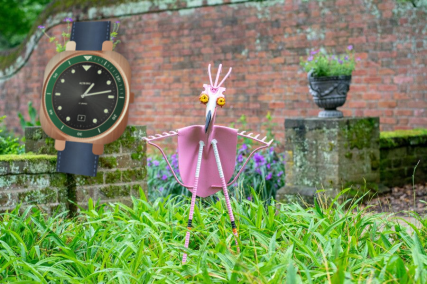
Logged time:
h=1 m=13
